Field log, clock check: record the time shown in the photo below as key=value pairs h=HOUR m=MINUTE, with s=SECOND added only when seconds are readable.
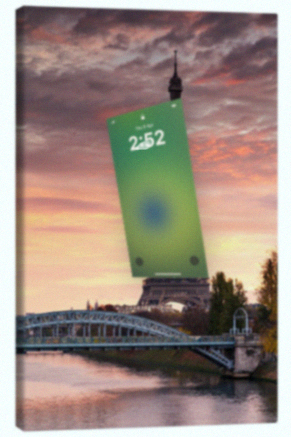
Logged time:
h=2 m=52
